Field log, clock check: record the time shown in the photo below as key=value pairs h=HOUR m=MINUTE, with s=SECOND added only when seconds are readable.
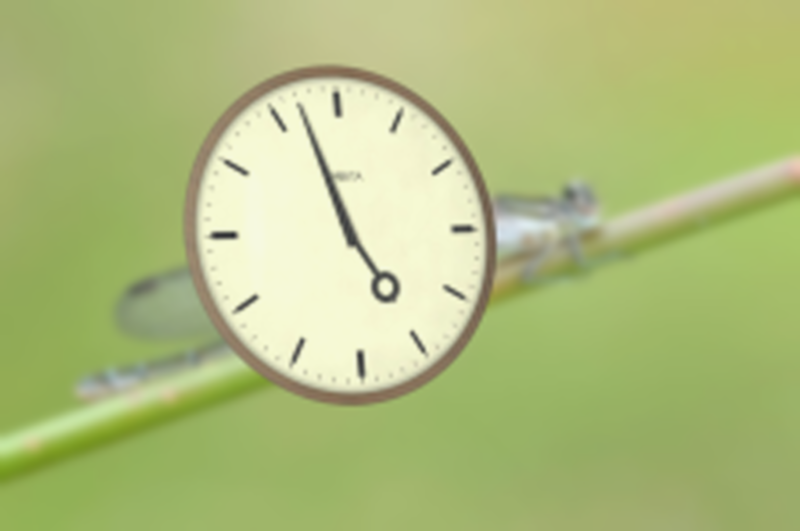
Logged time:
h=4 m=57
